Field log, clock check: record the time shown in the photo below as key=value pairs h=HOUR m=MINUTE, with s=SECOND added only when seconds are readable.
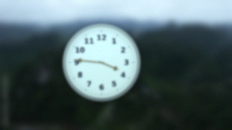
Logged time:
h=3 m=46
